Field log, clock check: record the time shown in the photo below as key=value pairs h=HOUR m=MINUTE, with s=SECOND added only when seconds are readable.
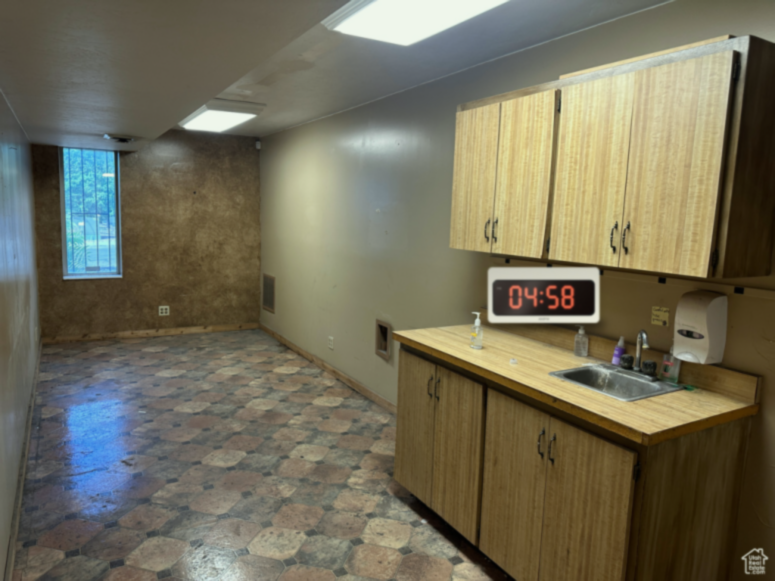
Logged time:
h=4 m=58
